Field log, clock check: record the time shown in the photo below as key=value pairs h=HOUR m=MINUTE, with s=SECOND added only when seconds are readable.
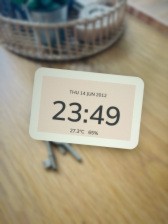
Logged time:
h=23 m=49
